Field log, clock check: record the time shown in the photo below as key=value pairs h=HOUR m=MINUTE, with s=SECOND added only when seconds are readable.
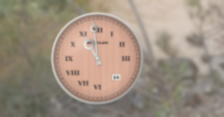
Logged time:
h=10 m=59
